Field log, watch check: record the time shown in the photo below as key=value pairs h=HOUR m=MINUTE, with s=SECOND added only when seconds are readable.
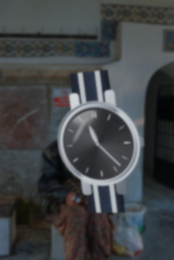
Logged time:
h=11 m=23
